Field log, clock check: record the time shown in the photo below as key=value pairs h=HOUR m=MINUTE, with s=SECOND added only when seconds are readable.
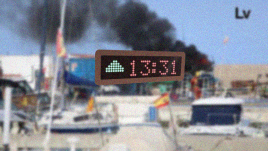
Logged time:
h=13 m=31
